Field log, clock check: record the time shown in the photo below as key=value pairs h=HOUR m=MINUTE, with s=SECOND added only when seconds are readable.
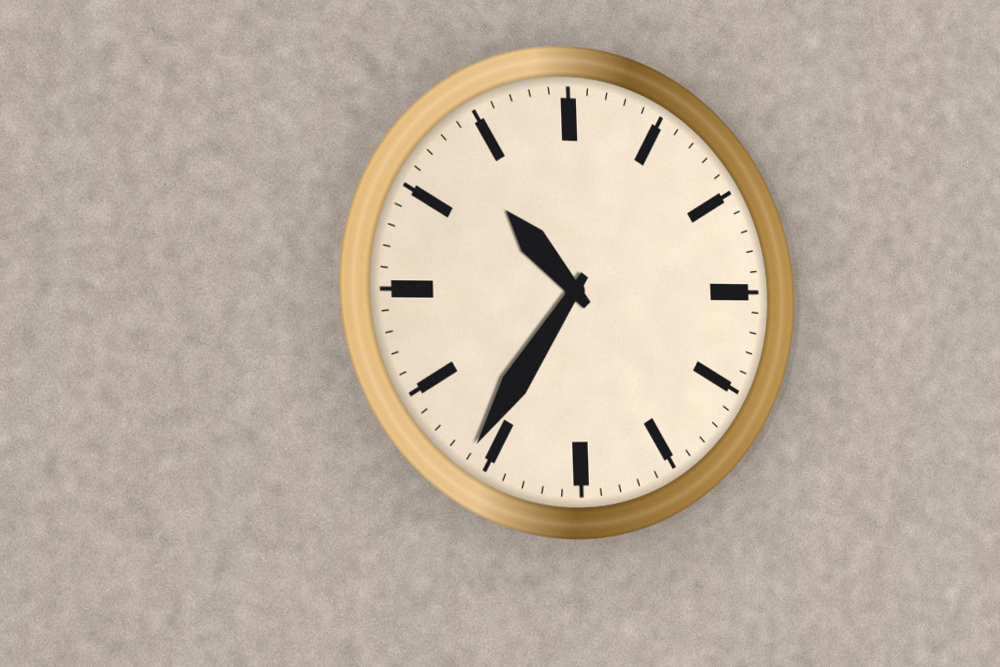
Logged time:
h=10 m=36
